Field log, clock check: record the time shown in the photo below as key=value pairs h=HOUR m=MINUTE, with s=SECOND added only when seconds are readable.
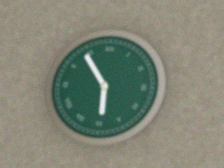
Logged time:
h=5 m=54
